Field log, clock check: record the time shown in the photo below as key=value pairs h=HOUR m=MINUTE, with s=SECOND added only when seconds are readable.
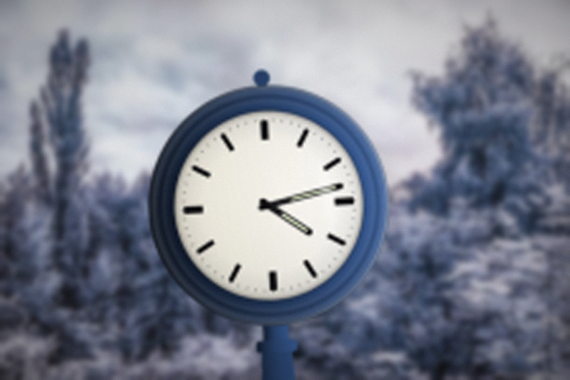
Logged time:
h=4 m=13
